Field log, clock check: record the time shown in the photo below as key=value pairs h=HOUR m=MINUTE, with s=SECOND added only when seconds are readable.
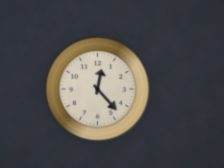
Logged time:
h=12 m=23
